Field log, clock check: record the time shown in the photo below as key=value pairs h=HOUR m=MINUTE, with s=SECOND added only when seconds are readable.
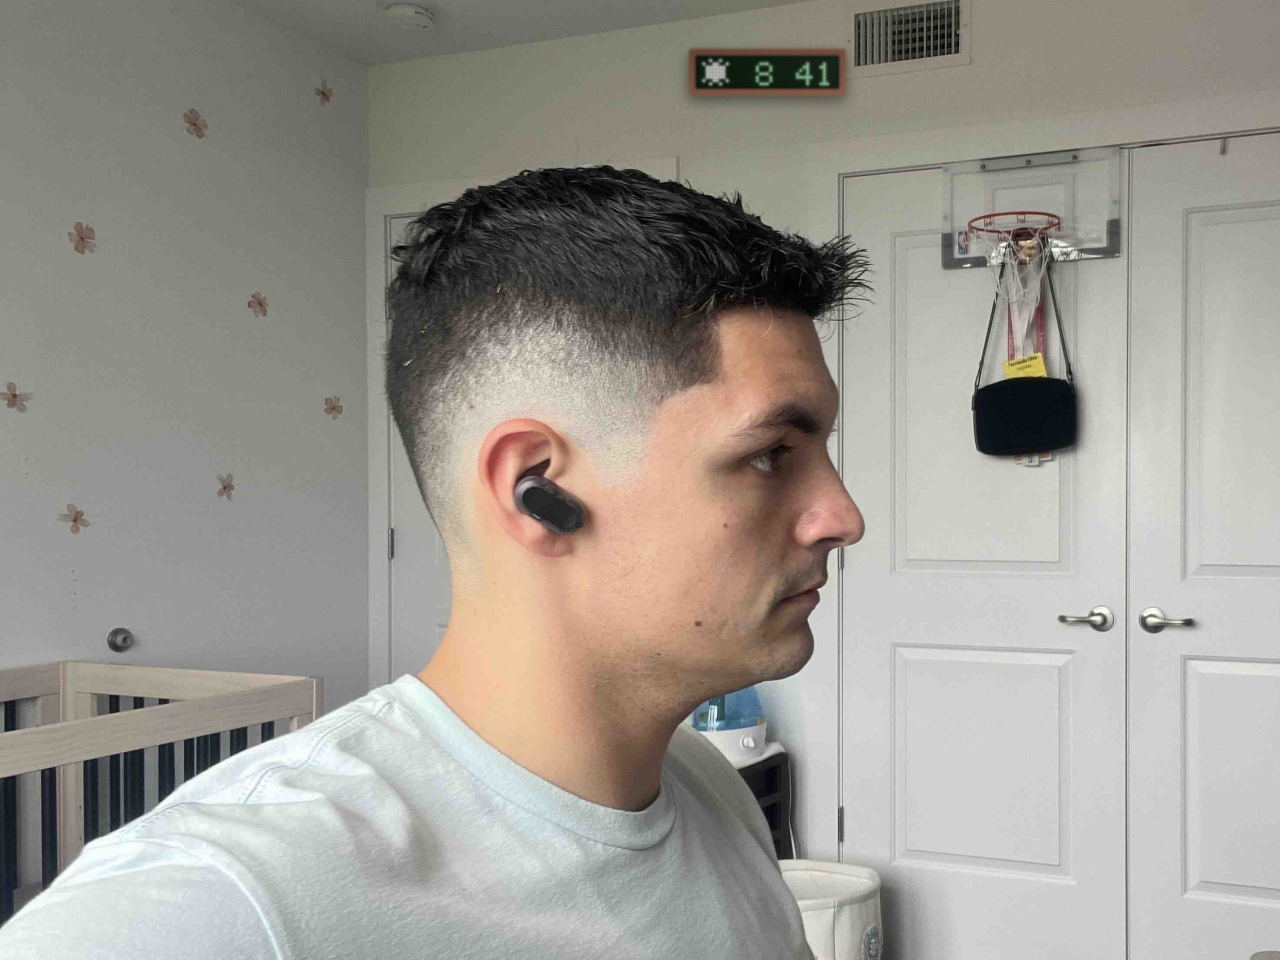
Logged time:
h=8 m=41
